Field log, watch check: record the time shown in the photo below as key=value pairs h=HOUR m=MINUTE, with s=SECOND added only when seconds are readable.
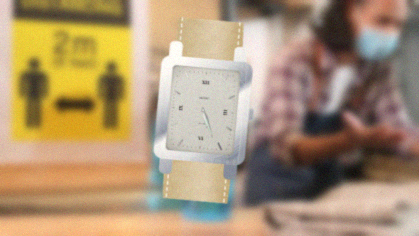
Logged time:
h=5 m=26
